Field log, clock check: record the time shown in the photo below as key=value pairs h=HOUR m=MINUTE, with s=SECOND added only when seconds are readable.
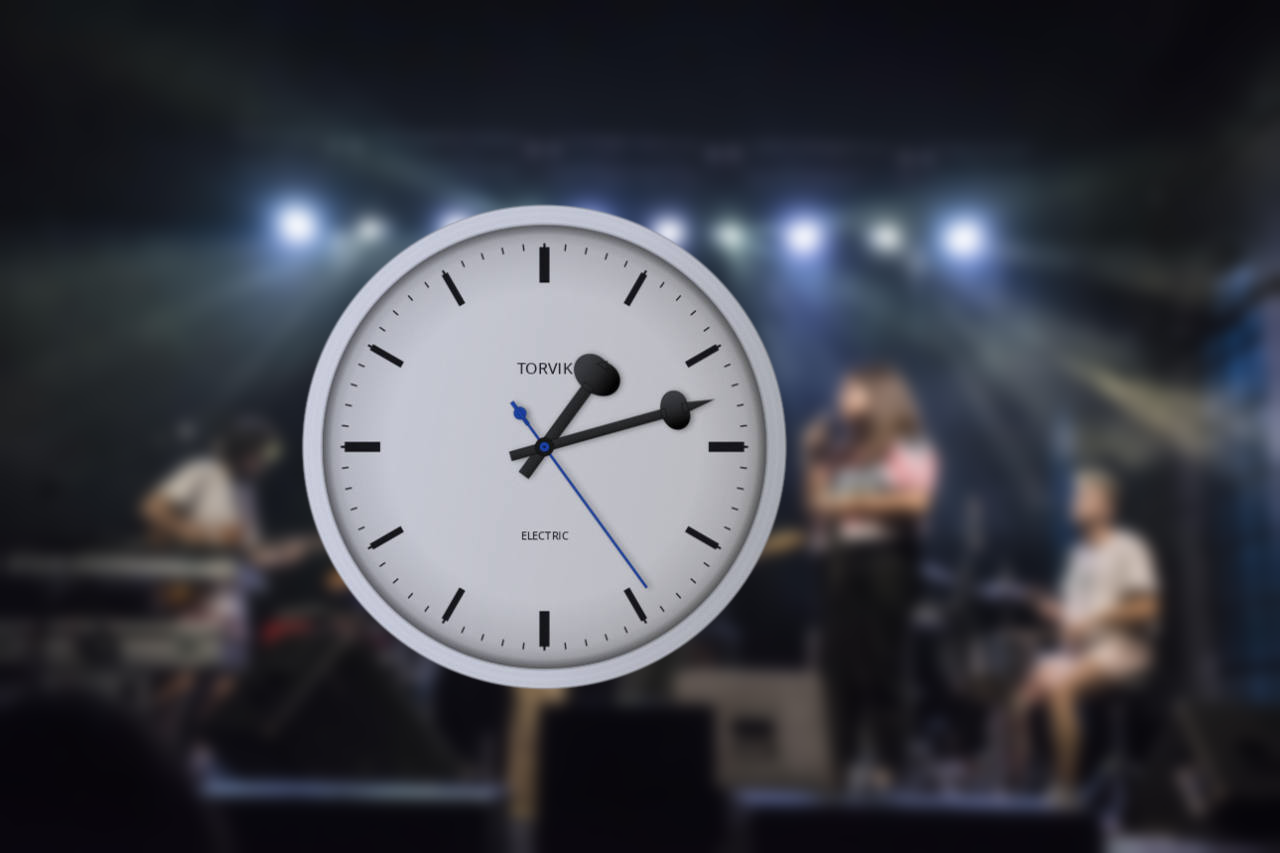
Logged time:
h=1 m=12 s=24
